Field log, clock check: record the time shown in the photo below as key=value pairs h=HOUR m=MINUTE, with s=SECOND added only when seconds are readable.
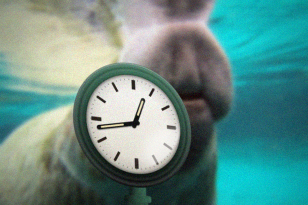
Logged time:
h=12 m=43
